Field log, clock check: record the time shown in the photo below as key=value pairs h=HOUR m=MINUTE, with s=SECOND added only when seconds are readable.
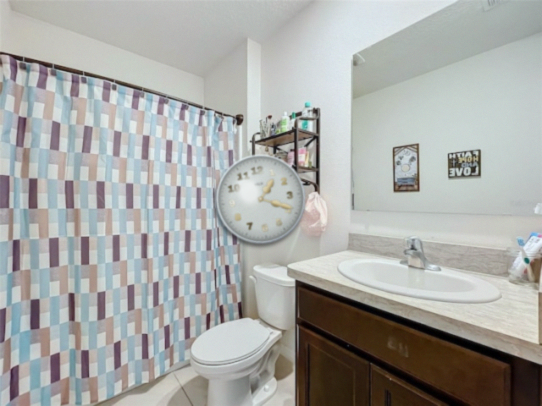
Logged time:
h=1 m=19
